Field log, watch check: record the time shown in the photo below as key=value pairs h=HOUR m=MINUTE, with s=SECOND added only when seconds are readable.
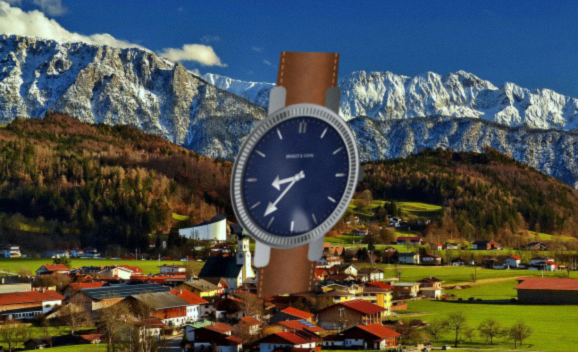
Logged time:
h=8 m=37
